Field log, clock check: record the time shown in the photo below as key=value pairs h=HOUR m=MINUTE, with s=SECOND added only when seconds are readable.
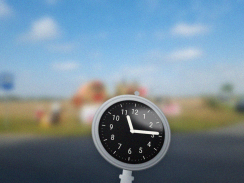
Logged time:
h=11 m=14
